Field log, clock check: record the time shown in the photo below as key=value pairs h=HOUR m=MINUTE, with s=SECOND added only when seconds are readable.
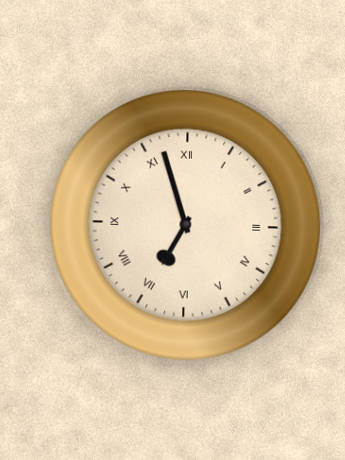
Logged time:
h=6 m=57
